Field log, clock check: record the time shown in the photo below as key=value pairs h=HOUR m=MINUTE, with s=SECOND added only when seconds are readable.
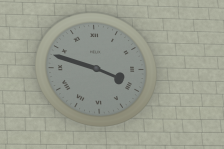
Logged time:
h=3 m=48
